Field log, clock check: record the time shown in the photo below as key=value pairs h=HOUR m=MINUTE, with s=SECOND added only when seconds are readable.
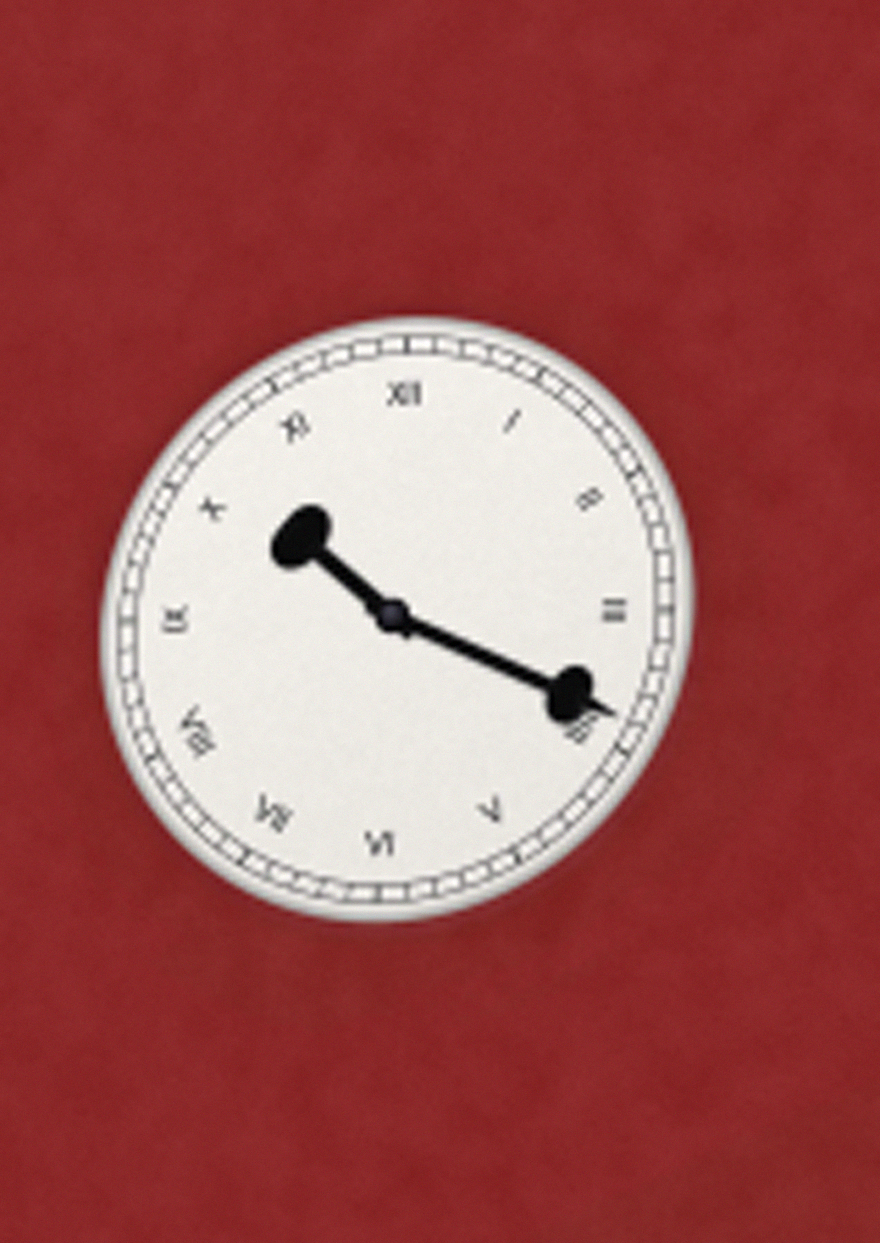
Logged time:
h=10 m=19
